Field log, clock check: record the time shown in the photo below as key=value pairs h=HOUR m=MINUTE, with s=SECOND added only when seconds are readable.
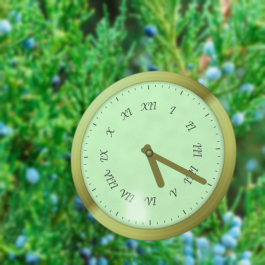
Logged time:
h=5 m=20
